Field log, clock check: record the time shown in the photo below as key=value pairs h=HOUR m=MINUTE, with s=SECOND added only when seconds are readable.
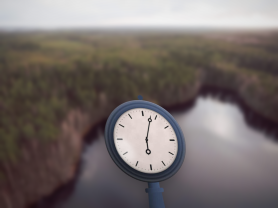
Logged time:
h=6 m=3
